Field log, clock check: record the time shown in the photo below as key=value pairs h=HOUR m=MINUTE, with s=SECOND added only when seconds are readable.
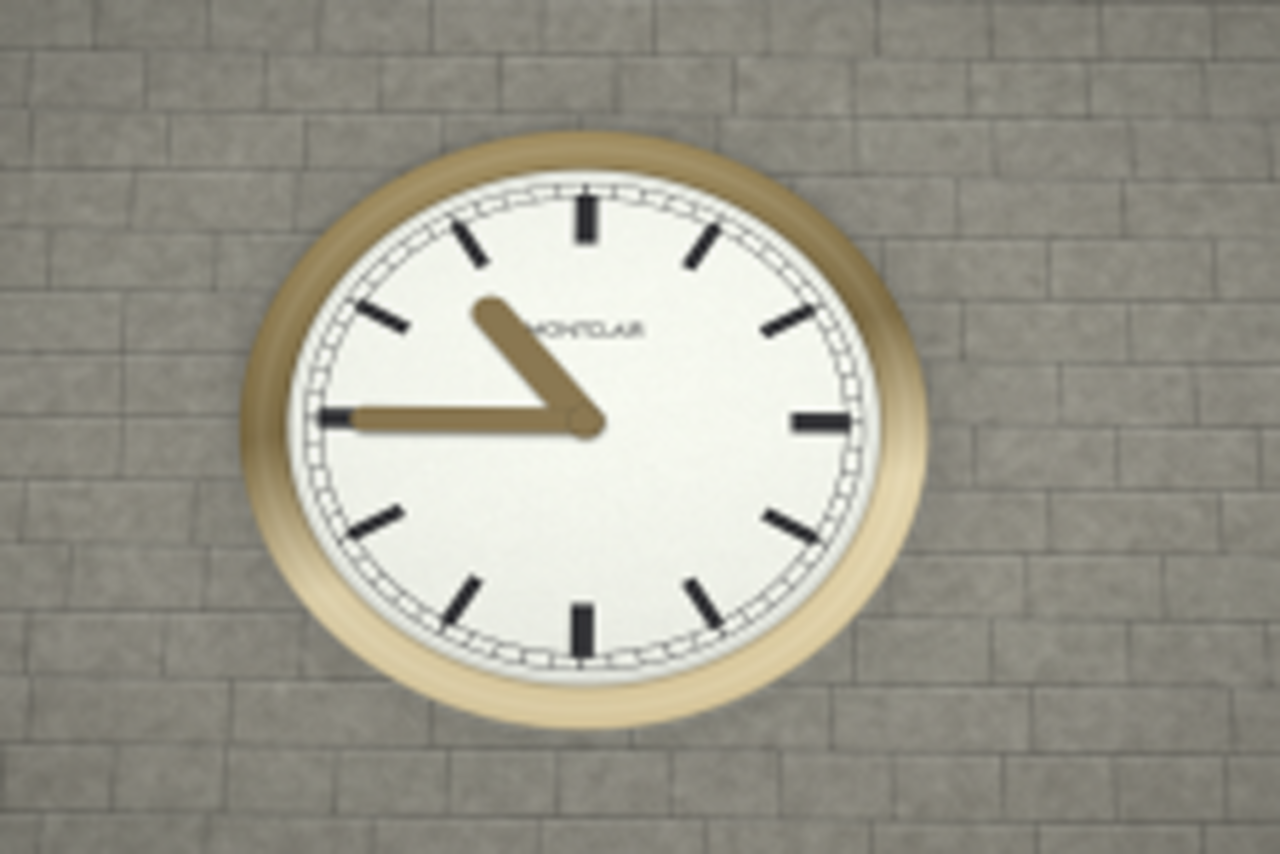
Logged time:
h=10 m=45
